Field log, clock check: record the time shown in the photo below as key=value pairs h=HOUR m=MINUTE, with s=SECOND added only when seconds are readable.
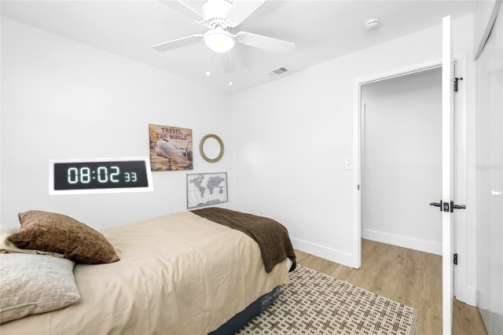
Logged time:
h=8 m=2 s=33
